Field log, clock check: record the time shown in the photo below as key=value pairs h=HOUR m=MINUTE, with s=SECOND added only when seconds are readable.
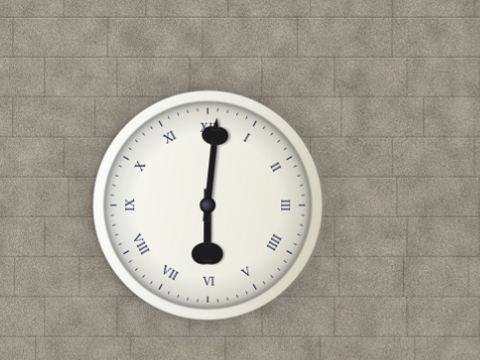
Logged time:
h=6 m=1
